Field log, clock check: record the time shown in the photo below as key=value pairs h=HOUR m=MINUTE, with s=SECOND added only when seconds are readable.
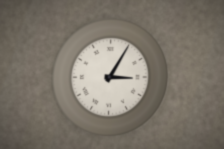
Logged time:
h=3 m=5
